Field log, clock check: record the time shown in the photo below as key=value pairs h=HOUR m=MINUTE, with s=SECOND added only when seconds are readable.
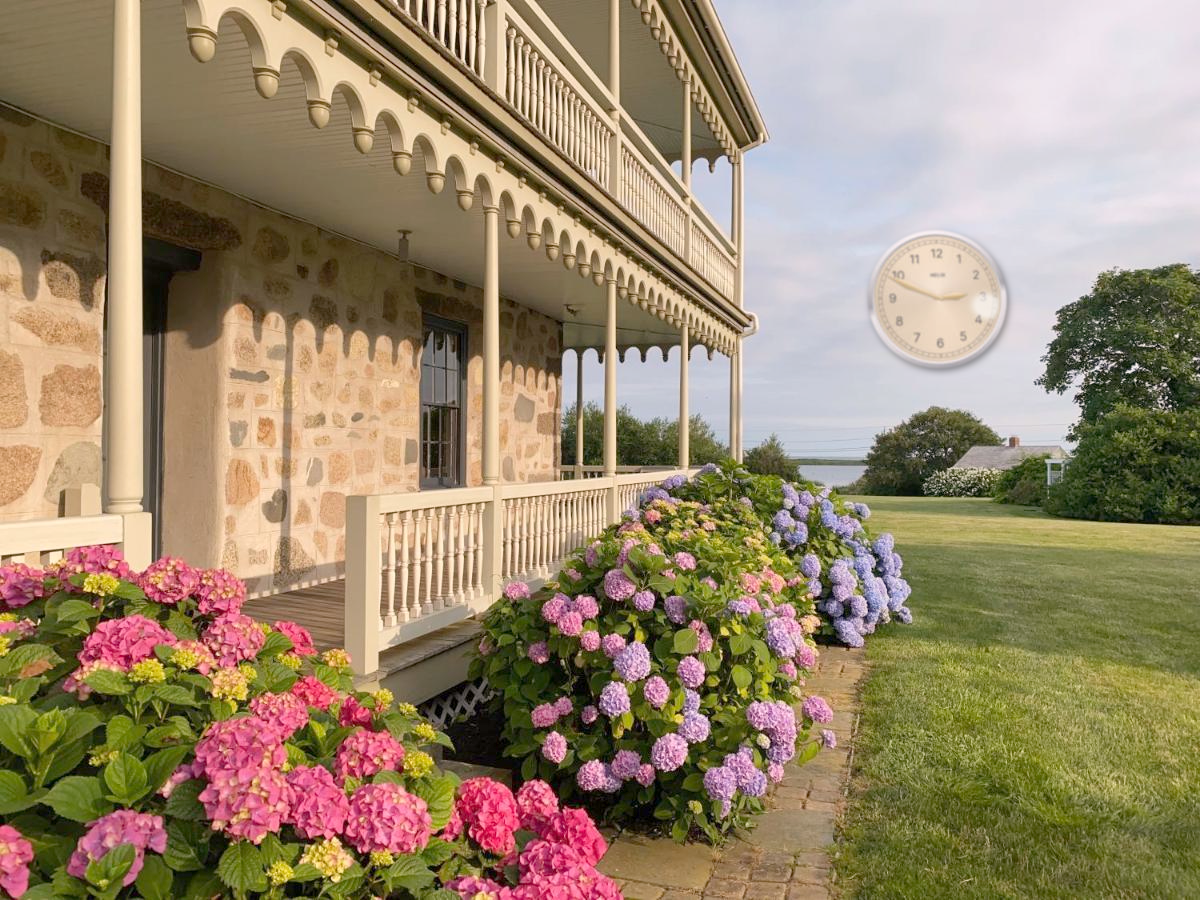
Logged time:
h=2 m=49
